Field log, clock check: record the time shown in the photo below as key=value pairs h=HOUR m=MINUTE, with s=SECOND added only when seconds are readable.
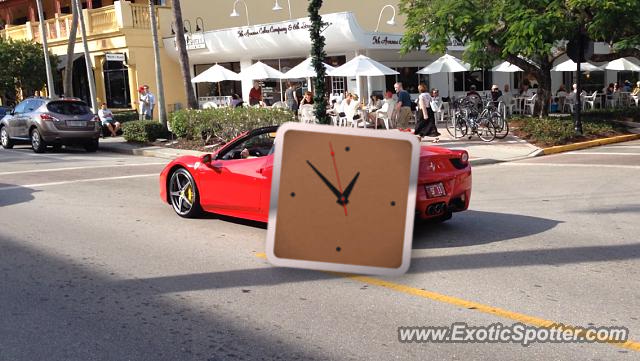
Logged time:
h=12 m=51 s=57
